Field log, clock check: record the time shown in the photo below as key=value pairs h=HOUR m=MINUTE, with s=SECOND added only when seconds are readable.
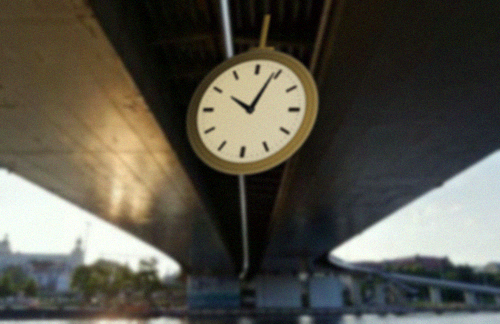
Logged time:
h=10 m=4
